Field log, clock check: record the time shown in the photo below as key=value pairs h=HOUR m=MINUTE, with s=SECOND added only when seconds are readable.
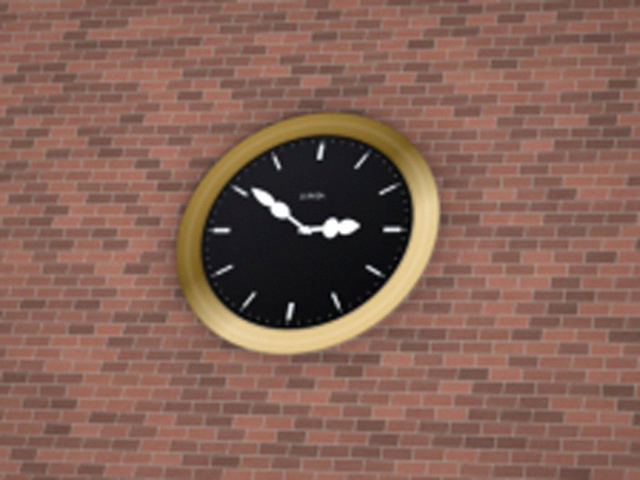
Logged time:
h=2 m=51
